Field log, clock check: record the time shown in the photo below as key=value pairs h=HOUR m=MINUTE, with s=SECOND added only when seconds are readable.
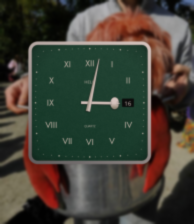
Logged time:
h=3 m=2
